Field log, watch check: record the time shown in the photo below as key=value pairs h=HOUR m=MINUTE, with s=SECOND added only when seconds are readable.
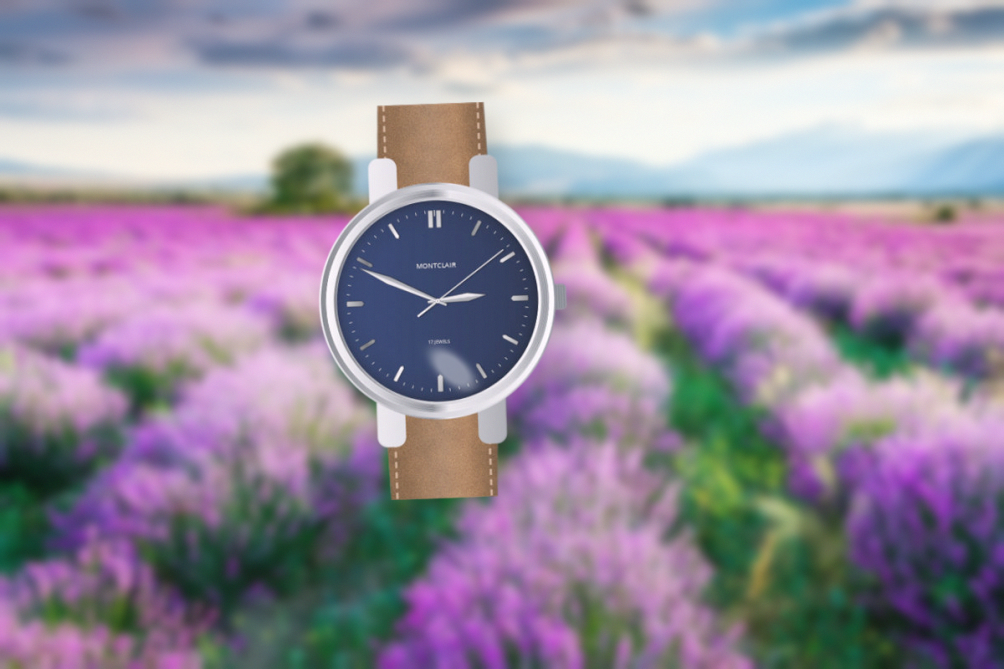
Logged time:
h=2 m=49 s=9
